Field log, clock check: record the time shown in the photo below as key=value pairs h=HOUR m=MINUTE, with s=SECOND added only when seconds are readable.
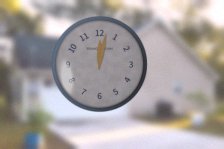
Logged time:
h=12 m=2
